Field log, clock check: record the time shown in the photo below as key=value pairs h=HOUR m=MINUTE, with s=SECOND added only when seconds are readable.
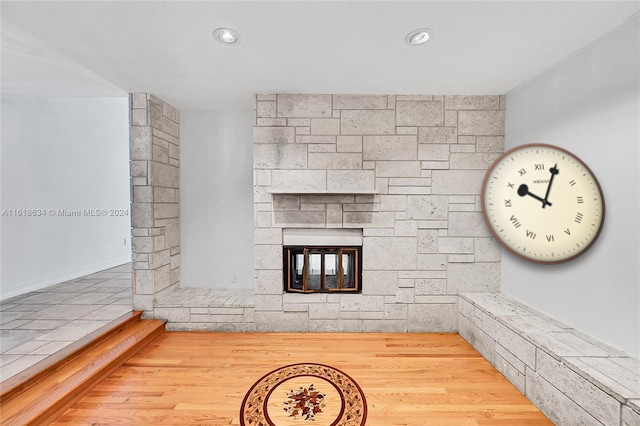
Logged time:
h=10 m=4
